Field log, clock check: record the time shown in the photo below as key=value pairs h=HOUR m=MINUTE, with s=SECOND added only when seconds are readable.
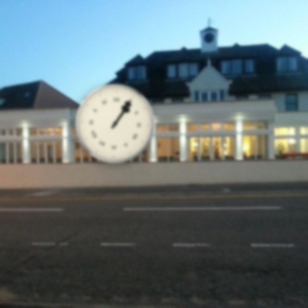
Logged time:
h=1 m=5
